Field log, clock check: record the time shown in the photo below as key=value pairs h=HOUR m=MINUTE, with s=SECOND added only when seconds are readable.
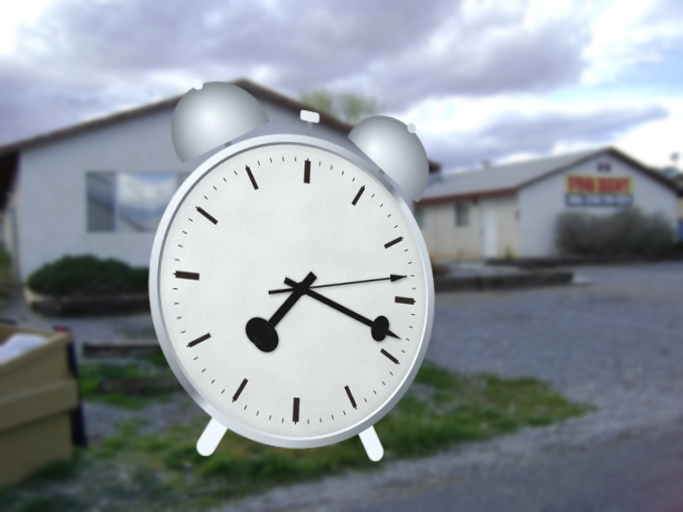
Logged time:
h=7 m=18 s=13
